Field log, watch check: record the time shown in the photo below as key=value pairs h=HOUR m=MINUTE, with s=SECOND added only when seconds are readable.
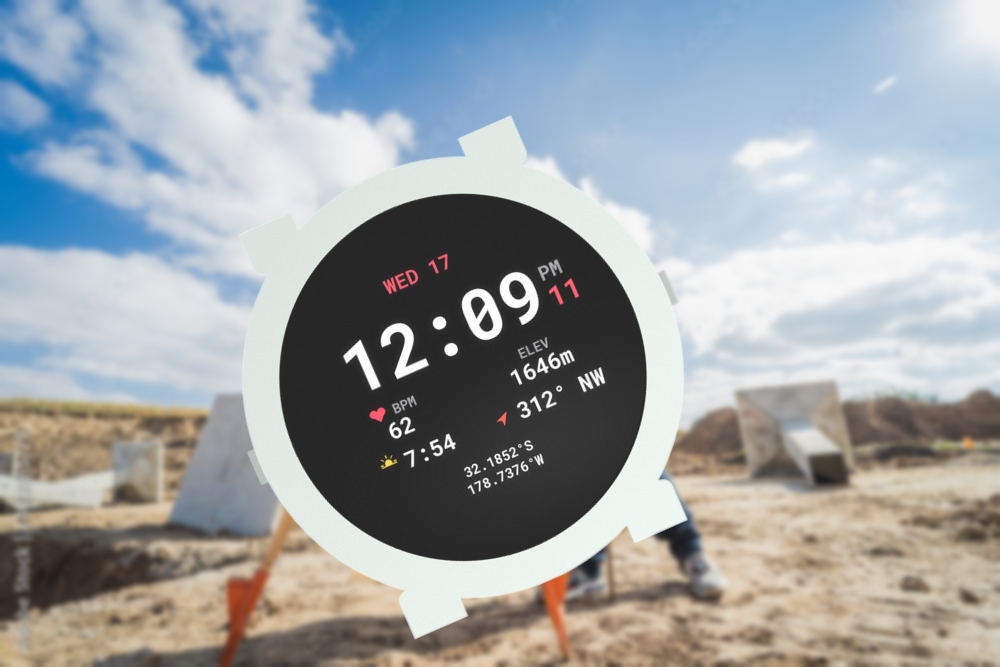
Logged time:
h=12 m=9 s=11
